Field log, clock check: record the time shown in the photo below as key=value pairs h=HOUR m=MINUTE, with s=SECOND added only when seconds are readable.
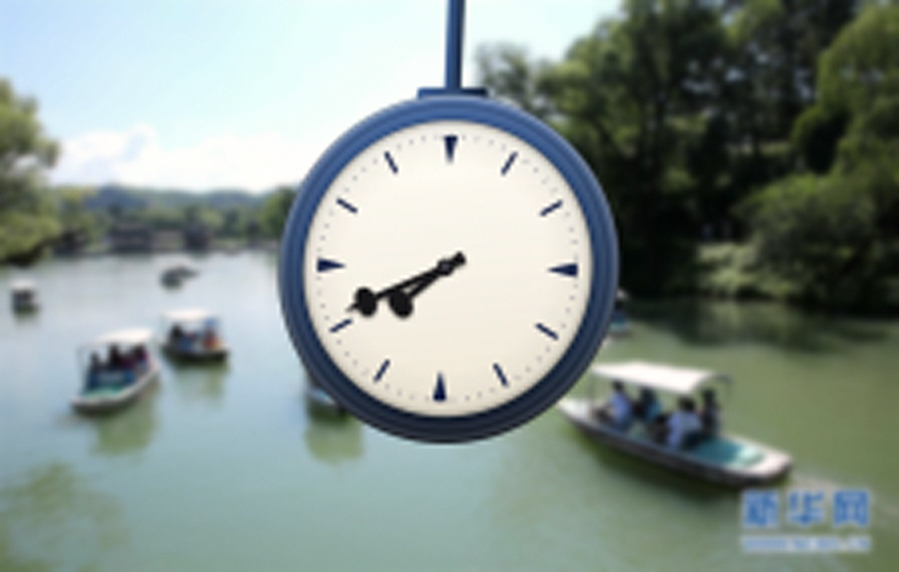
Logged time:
h=7 m=41
